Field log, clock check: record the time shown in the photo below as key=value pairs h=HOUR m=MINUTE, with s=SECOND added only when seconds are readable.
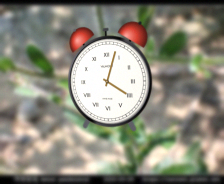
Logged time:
h=4 m=3
